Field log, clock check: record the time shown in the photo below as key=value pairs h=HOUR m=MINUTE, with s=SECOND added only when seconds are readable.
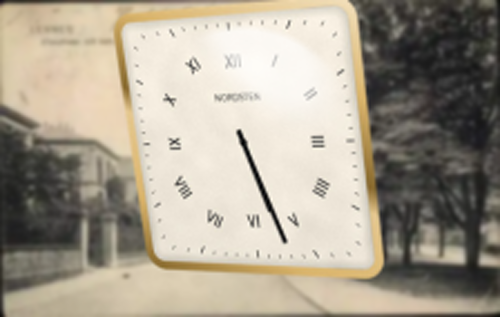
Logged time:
h=5 m=27
